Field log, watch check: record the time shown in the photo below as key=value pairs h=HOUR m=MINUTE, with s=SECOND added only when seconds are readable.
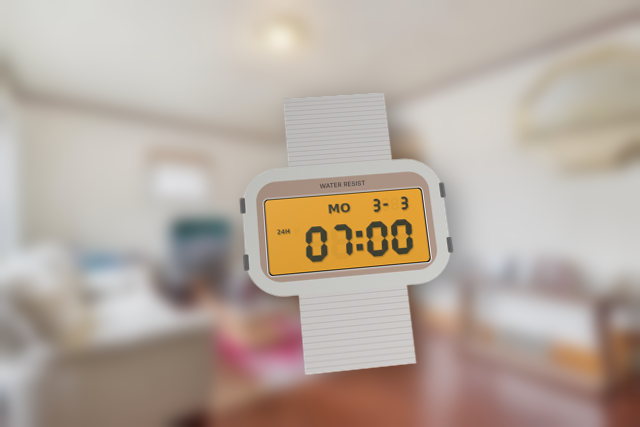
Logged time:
h=7 m=0
